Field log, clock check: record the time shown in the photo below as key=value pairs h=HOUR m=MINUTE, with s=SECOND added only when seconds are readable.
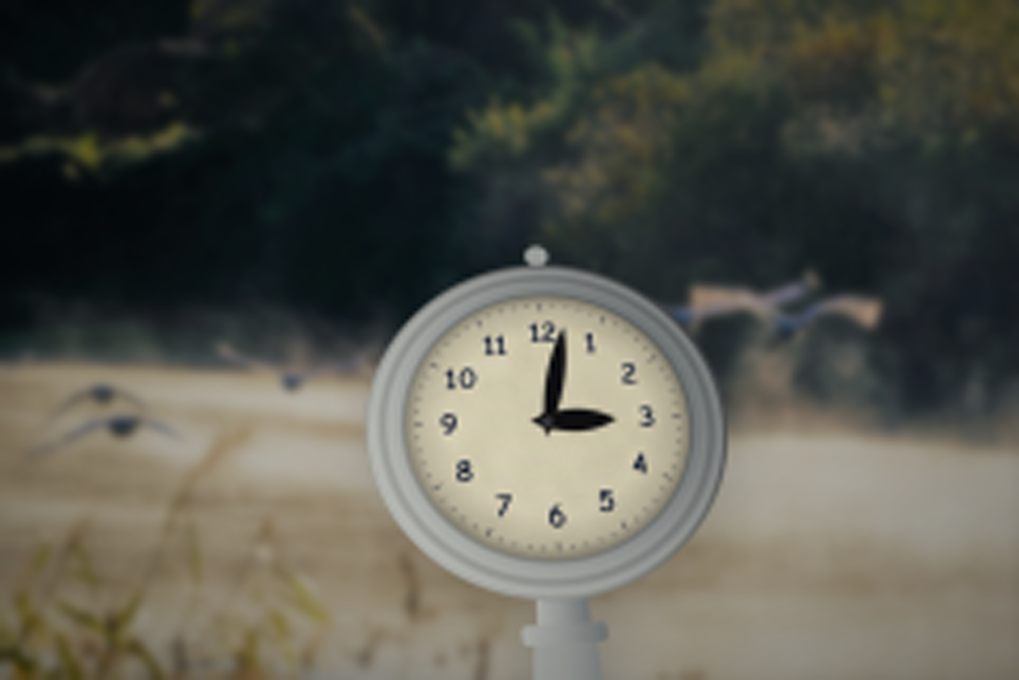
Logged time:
h=3 m=2
